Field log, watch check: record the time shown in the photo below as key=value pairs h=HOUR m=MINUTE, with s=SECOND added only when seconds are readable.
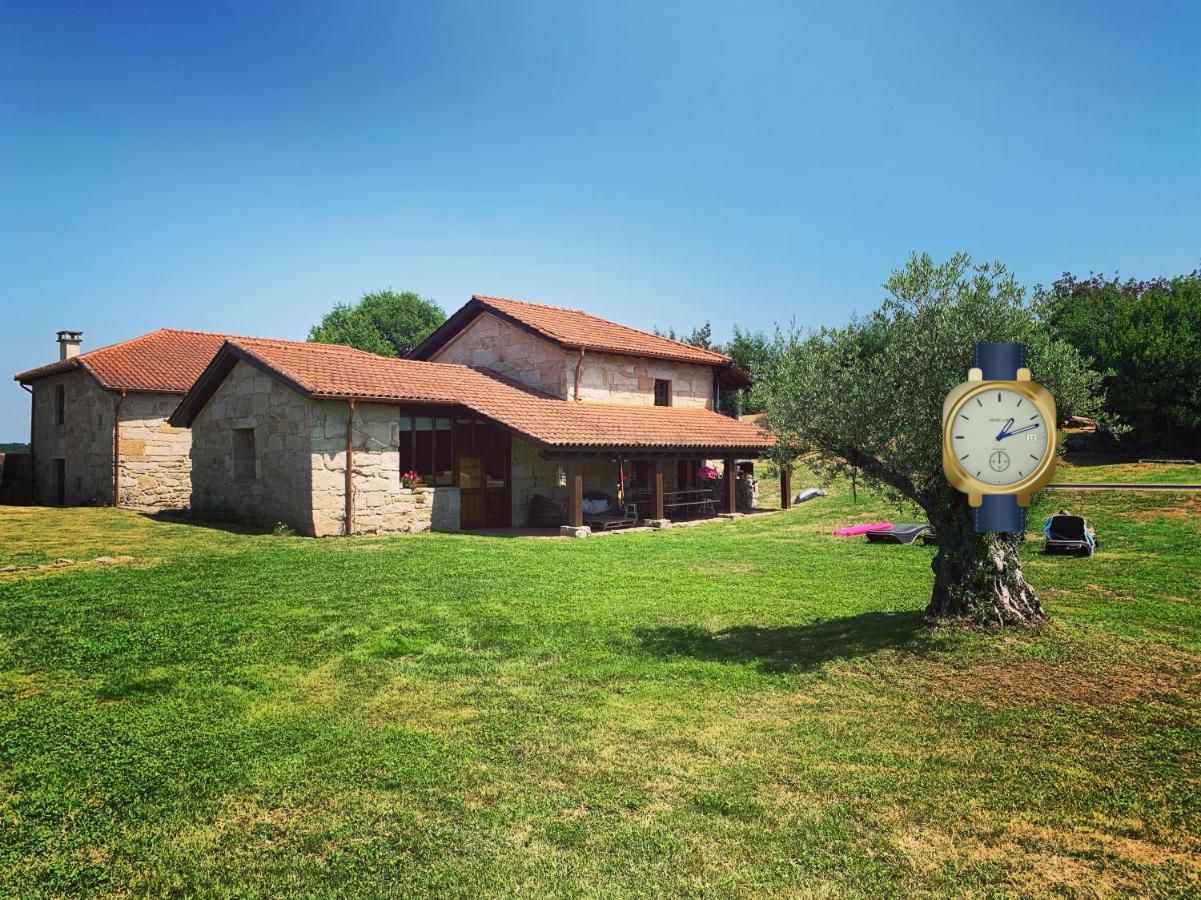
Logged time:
h=1 m=12
